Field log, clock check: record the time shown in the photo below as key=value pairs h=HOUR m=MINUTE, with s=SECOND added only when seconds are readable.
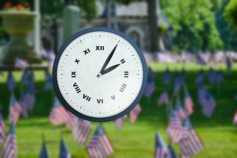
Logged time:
h=2 m=5
